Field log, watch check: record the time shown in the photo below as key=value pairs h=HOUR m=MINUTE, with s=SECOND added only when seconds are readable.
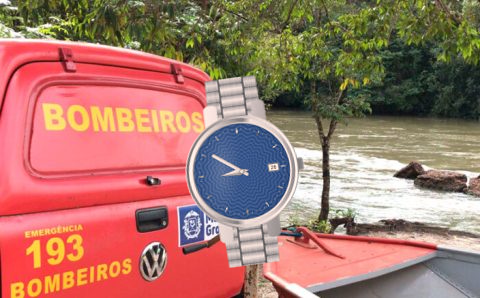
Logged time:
h=8 m=51
